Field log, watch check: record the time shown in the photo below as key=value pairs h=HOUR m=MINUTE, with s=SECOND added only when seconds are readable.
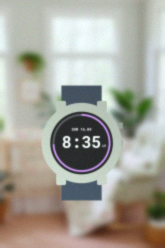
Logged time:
h=8 m=35
